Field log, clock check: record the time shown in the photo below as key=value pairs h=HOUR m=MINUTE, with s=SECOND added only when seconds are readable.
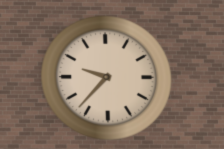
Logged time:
h=9 m=37
